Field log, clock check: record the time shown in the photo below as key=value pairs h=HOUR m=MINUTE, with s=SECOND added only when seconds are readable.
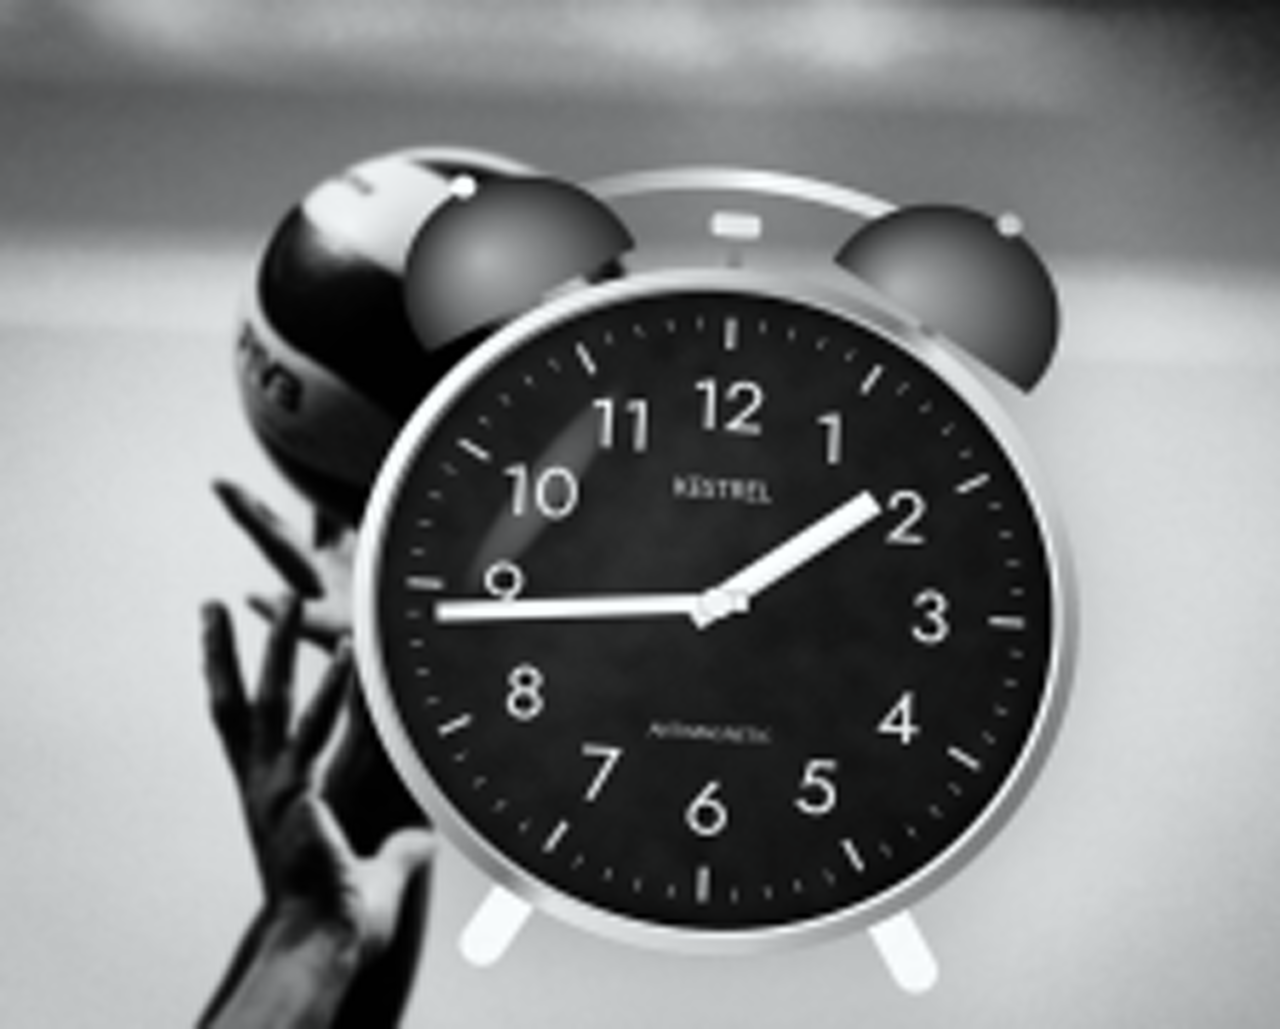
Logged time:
h=1 m=44
